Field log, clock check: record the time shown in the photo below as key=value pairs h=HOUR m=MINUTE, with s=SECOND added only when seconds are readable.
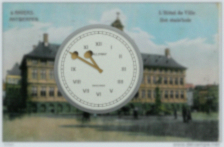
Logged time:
h=10 m=50
